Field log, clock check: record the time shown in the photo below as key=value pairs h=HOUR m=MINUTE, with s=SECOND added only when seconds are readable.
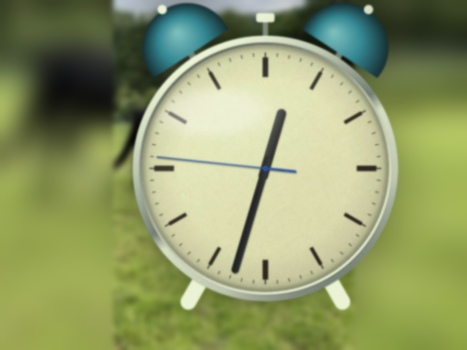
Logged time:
h=12 m=32 s=46
